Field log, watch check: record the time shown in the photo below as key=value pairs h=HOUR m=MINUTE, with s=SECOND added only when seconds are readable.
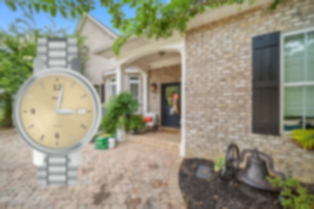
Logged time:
h=3 m=2
